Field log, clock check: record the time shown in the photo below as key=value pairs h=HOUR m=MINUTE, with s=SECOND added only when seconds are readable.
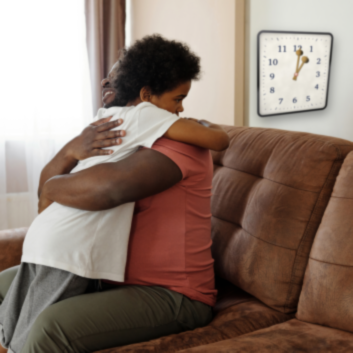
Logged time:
h=1 m=1
